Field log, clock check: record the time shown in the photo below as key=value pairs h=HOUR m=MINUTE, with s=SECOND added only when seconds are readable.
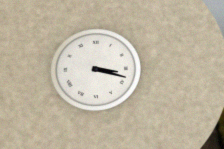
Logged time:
h=3 m=18
